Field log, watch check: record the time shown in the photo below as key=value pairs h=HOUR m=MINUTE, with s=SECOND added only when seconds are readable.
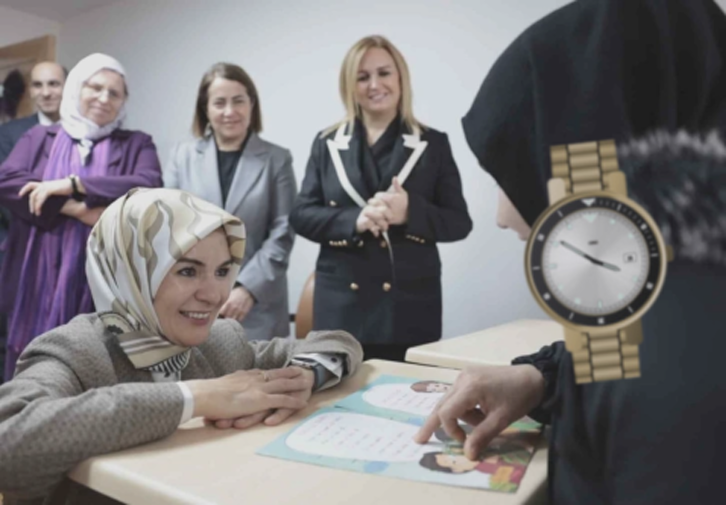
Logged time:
h=3 m=51
